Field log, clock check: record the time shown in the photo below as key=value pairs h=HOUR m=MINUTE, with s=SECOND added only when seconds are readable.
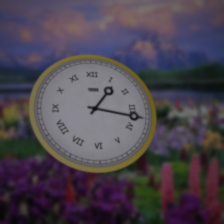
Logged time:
h=1 m=17
